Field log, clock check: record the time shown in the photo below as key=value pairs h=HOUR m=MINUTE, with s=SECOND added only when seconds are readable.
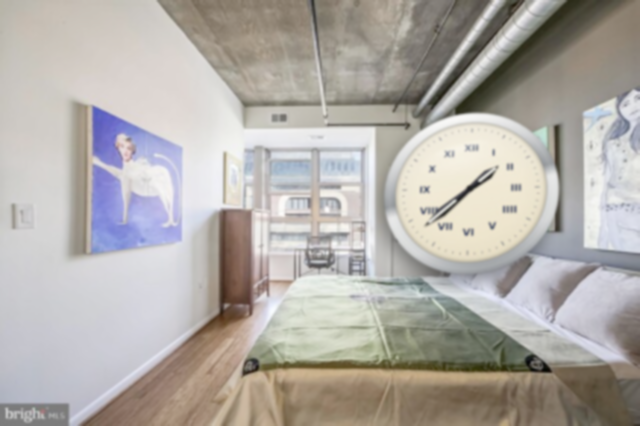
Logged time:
h=1 m=38
